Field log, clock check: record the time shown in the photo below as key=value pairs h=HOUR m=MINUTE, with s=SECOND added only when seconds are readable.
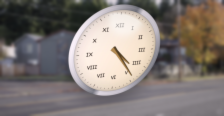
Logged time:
h=4 m=24
